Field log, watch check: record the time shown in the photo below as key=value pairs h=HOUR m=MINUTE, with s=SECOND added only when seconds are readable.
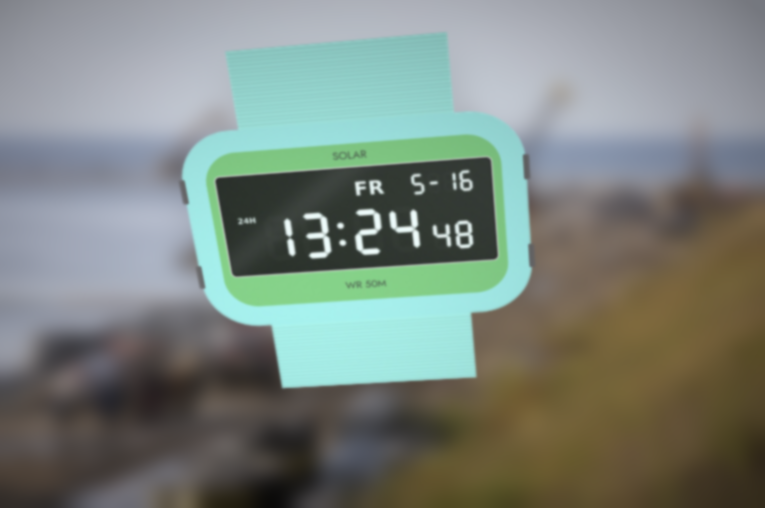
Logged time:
h=13 m=24 s=48
